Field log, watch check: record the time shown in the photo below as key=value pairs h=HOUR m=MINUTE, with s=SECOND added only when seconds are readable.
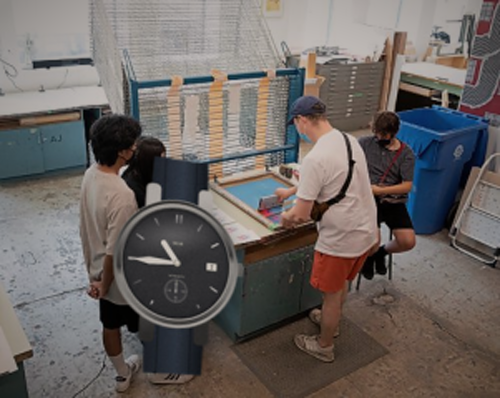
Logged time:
h=10 m=45
